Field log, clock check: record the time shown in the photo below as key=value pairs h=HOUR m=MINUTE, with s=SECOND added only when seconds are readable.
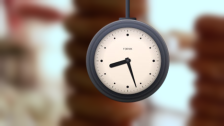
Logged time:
h=8 m=27
